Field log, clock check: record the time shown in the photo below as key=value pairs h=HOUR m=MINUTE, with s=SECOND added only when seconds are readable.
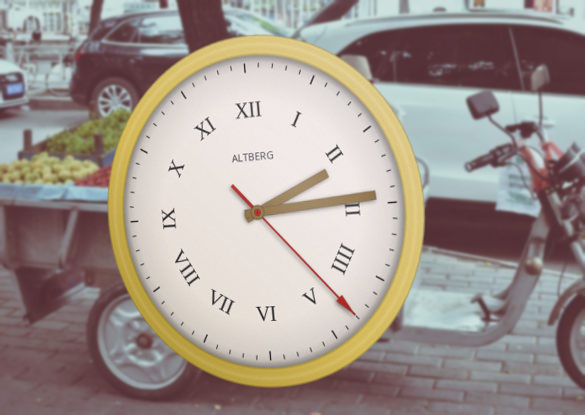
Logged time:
h=2 m=14 s=23
